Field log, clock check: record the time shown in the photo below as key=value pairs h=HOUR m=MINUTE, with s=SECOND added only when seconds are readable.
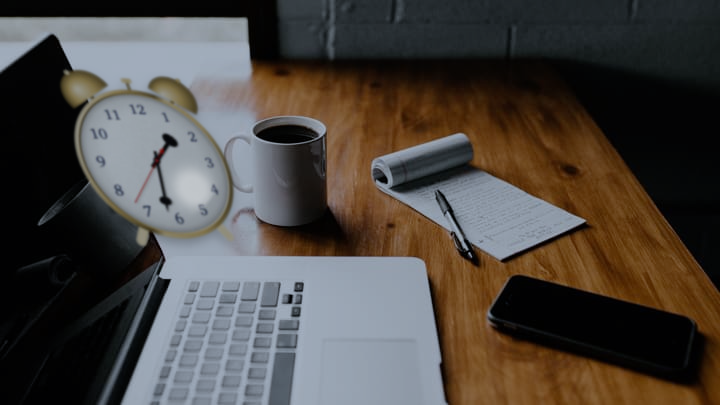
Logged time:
h=1 m=31 s=37
